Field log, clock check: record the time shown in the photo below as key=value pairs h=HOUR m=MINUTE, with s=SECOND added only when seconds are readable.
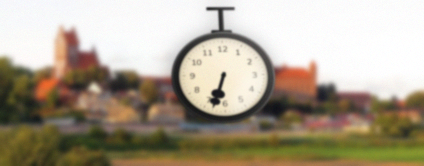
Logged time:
h=6 m=33
